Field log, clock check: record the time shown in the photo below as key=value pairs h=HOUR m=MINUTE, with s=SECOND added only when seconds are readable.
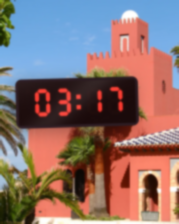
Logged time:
h=3 m=17
